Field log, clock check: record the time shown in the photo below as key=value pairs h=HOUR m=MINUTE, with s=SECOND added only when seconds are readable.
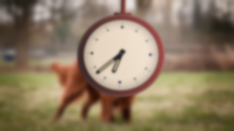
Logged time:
h=6 m=38
